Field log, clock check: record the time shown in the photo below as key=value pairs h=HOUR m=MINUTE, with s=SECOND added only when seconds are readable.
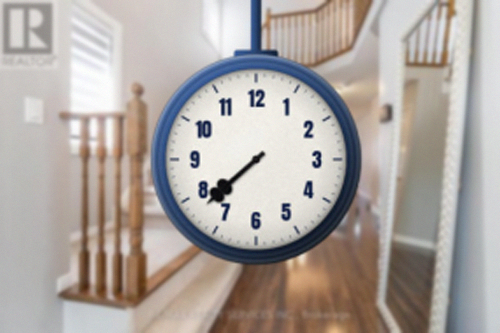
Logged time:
h=7 m=38
